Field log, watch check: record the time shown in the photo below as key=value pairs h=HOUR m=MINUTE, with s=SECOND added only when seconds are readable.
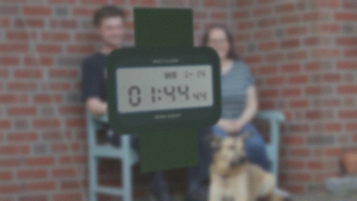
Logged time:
h=1 m=44
